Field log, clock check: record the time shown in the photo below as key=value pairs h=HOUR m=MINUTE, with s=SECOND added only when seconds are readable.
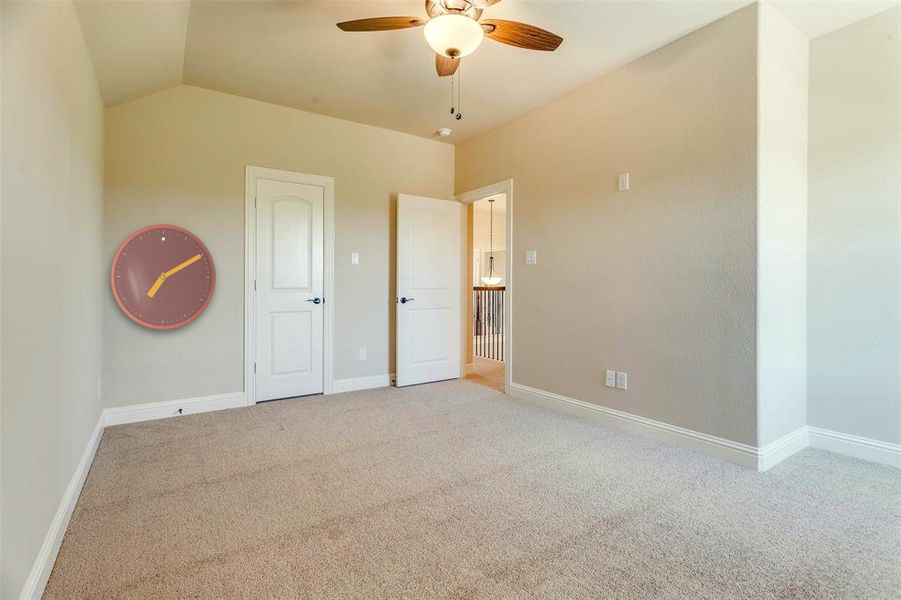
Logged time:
h=7 m=10
